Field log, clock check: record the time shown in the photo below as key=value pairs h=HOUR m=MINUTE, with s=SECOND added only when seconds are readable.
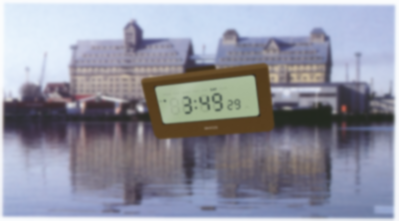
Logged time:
h=3 m=49
